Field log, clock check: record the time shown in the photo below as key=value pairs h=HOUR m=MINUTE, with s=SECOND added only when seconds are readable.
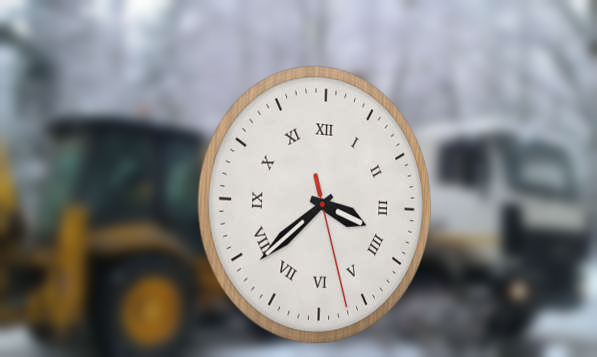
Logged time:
h=3 m=38 s=27
